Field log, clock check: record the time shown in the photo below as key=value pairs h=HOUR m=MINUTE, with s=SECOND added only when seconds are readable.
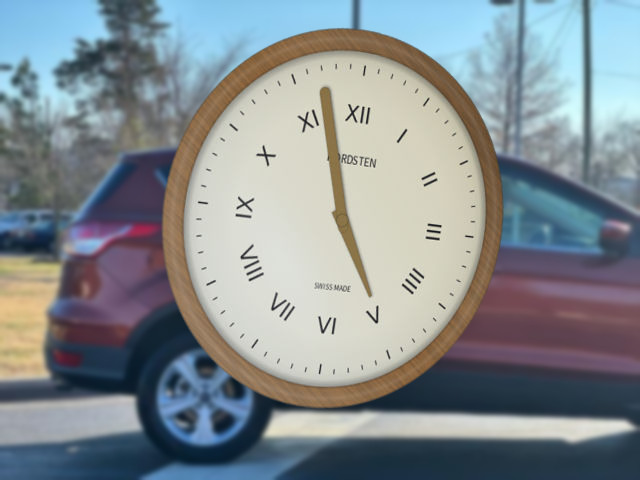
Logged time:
h=4 m=57
